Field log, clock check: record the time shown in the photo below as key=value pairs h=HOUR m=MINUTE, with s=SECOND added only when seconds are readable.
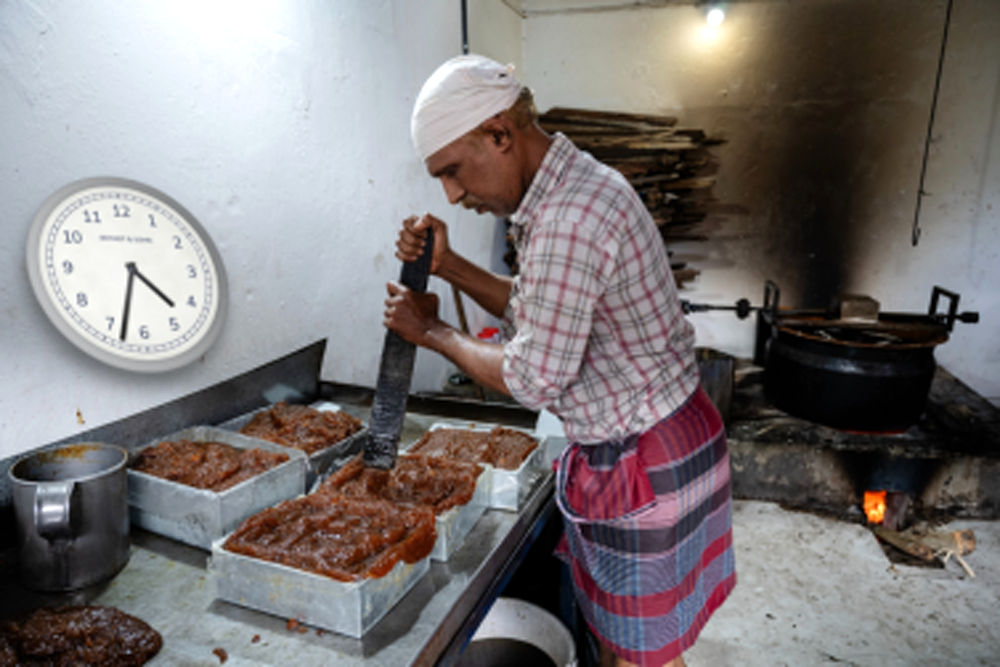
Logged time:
h=4 m=33
